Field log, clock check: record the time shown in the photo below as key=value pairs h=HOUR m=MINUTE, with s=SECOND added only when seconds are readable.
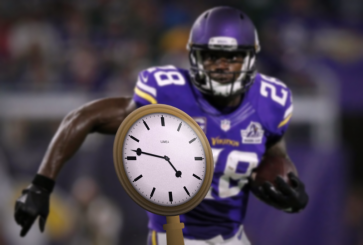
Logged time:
h=4 m=47
